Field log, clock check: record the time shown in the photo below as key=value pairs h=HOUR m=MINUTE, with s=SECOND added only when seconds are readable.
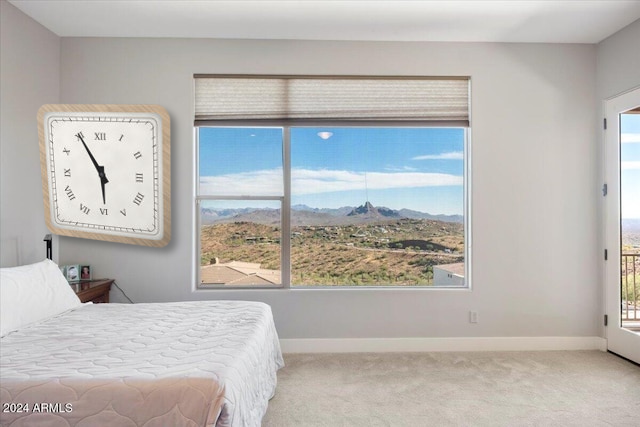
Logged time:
h=5 m=55
